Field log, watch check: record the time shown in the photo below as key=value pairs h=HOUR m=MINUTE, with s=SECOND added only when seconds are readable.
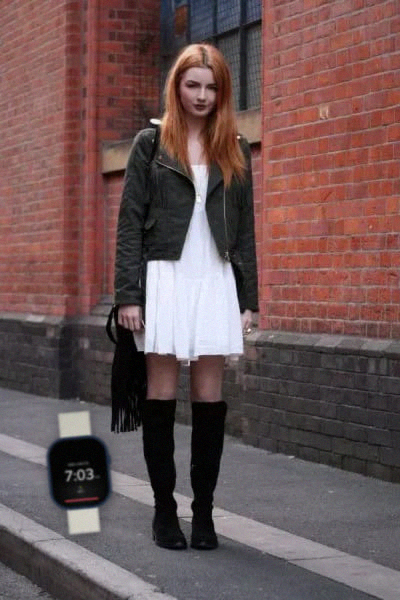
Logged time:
h=7 m=3
